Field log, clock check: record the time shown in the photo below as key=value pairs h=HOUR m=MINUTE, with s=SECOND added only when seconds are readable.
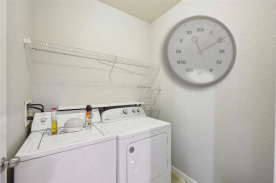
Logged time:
h=11 m=10
